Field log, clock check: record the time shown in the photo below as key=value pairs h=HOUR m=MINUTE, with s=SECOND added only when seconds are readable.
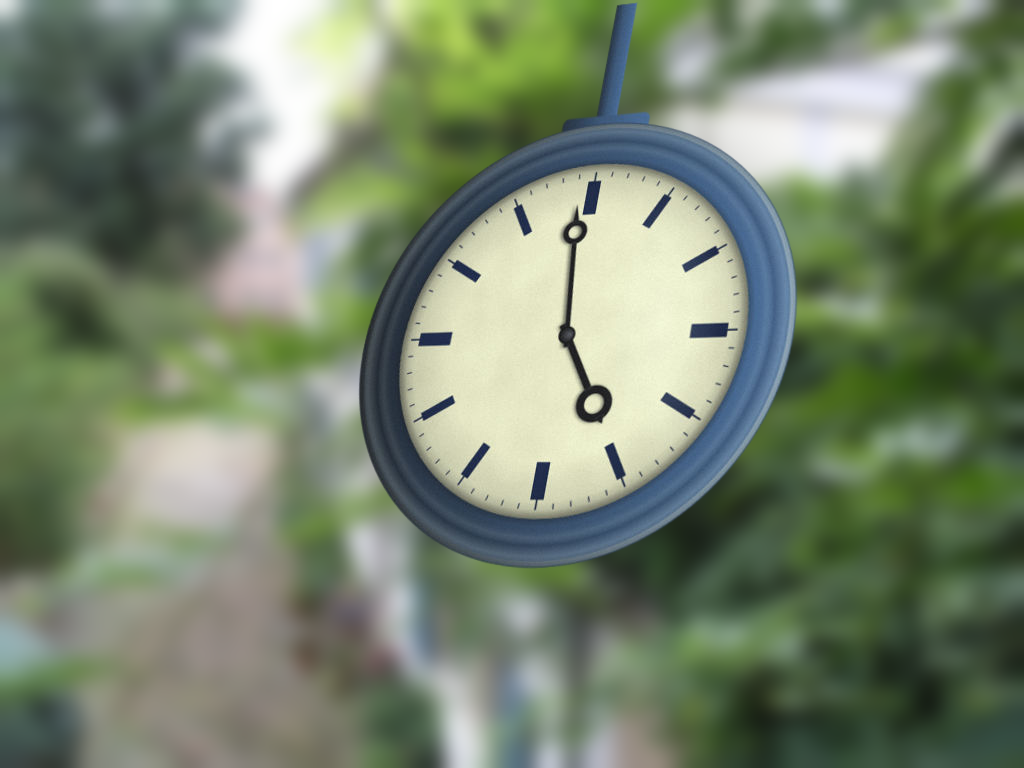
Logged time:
h=4 m=59
